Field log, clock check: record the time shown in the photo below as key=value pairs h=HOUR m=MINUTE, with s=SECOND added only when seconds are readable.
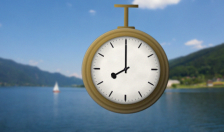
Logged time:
h=8 m=0
